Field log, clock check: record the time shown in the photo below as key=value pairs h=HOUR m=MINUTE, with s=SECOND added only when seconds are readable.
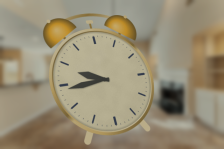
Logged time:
h=9 m=44
